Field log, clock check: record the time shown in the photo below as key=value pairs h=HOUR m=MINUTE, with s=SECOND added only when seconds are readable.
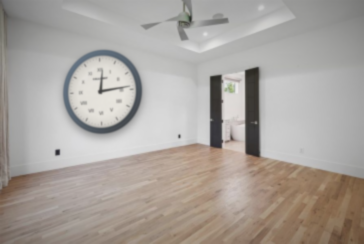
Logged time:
h=12 m=14
